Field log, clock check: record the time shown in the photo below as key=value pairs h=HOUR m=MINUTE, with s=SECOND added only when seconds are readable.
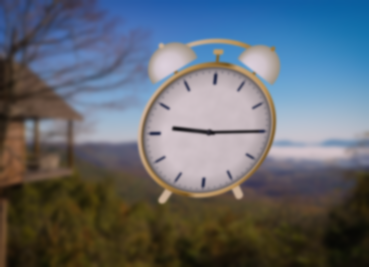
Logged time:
h=9 m=15
